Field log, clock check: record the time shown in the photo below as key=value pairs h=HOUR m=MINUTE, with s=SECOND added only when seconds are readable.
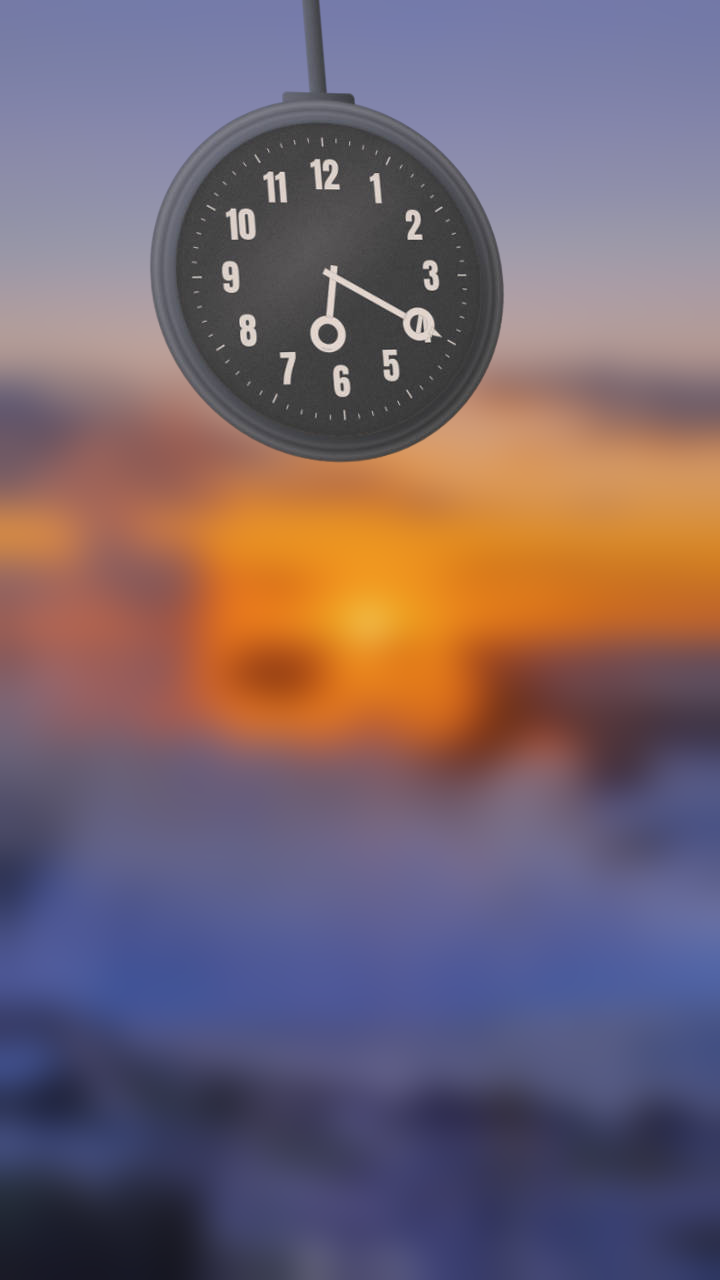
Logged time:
h=6 m=20
